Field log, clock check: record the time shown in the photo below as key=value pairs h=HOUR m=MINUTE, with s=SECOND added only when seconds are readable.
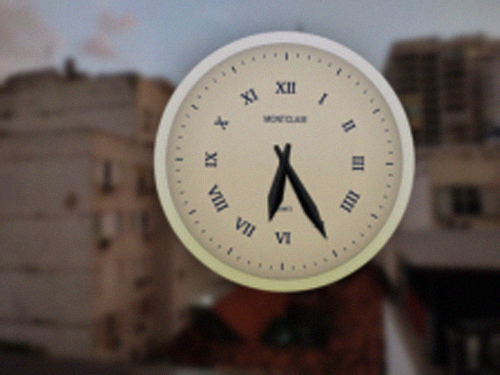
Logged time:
h=6 m=25
